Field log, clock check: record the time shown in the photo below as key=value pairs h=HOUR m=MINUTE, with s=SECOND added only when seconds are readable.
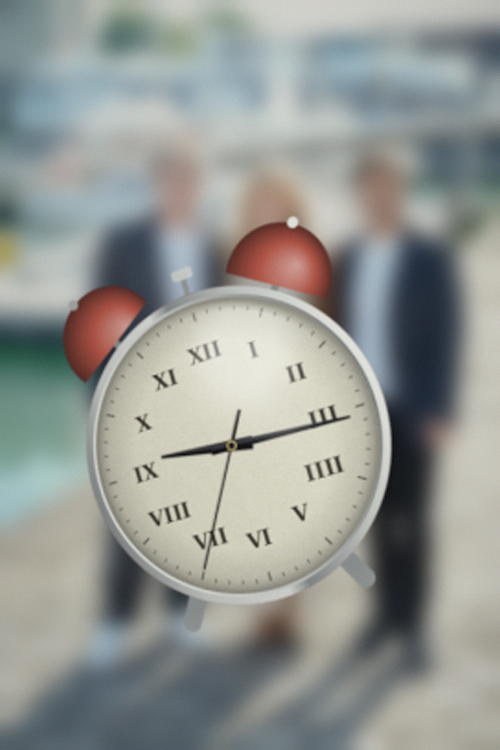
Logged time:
h=9 m=15 s=35
